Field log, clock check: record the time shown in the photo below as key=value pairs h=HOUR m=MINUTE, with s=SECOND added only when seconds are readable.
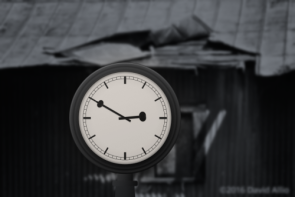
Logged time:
h=2 m=50
